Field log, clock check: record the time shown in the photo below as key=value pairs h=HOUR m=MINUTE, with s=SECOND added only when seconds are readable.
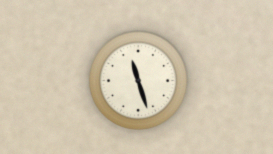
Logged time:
h=11 m=27
